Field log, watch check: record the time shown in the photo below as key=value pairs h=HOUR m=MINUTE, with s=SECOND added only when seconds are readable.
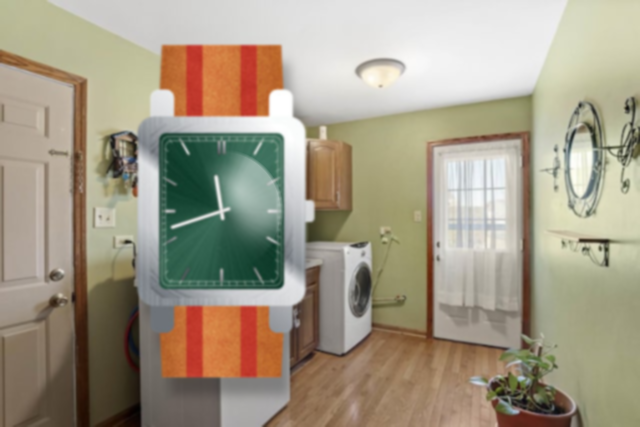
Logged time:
h=11 m=42
